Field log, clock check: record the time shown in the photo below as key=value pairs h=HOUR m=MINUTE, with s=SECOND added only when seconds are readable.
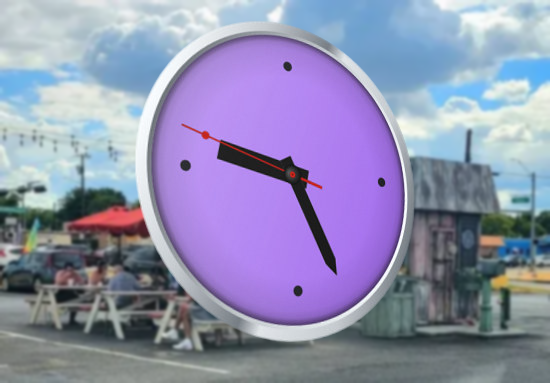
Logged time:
h=9 m=25 s=48
